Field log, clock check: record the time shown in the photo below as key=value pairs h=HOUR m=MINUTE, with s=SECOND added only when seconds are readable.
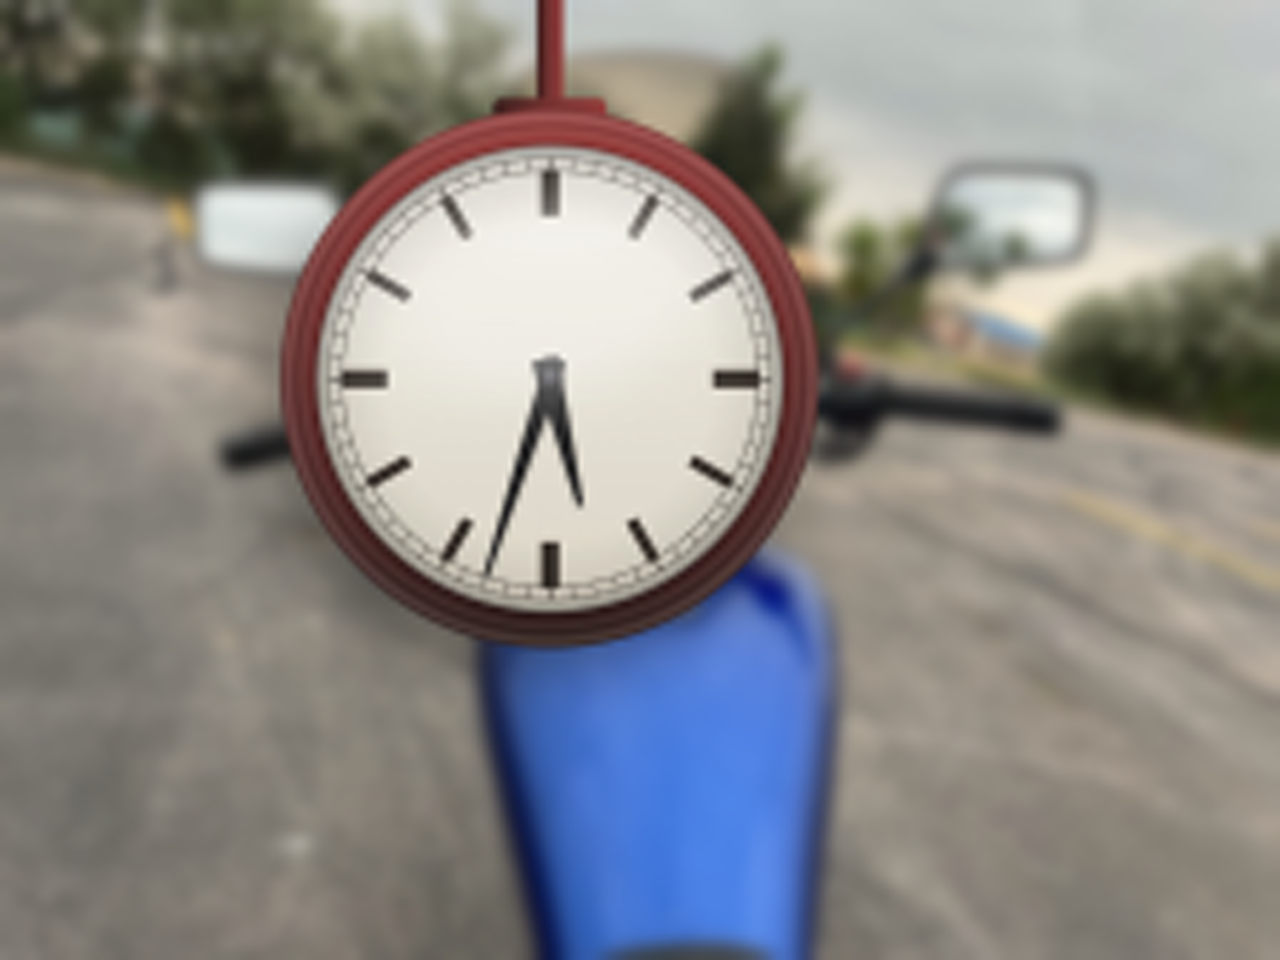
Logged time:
h=5 m=33
